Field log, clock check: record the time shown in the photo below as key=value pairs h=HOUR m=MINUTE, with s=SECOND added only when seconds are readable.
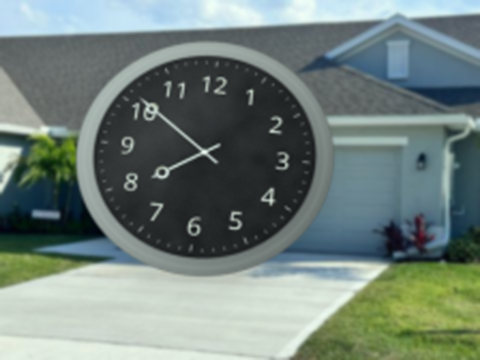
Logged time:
h=7 m=51
